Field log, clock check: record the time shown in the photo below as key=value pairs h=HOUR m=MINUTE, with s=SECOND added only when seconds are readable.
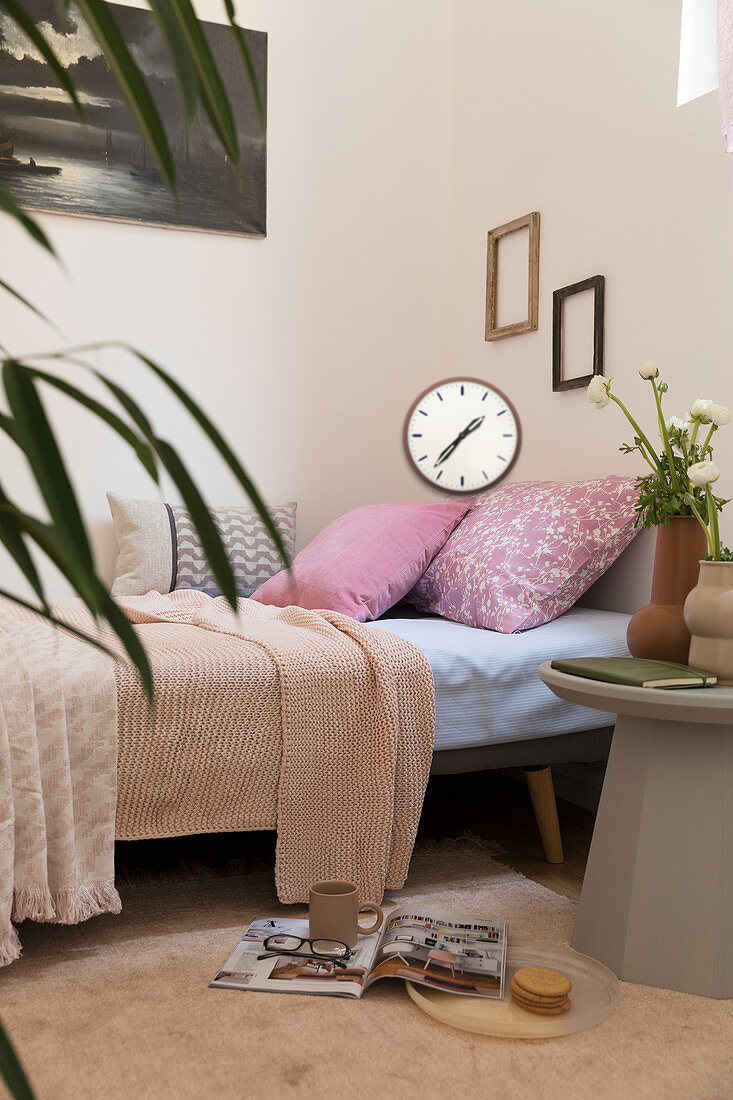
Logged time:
h=1 m=37
